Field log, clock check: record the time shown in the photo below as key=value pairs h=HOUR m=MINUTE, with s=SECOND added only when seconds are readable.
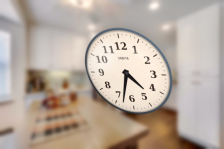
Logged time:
h=4 m=33
